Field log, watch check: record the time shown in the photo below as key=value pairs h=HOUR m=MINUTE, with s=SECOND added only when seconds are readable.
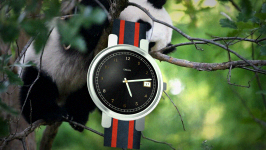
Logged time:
h=5 m=13
